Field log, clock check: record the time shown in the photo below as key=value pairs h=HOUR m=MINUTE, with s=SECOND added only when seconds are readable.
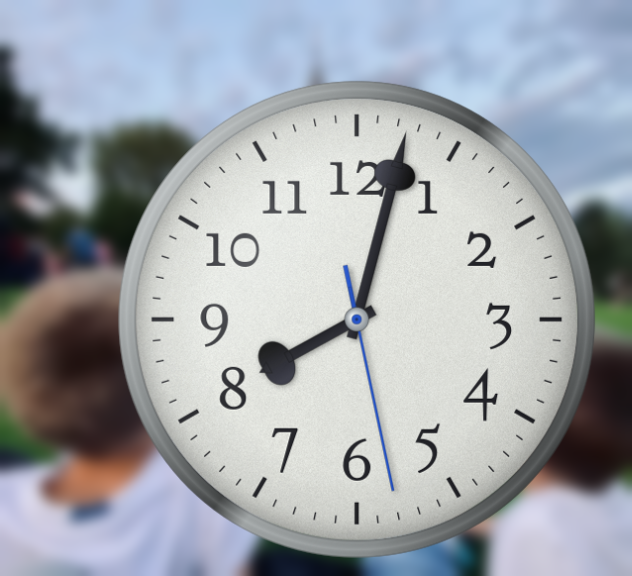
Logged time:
h=8 m=2 s=28
